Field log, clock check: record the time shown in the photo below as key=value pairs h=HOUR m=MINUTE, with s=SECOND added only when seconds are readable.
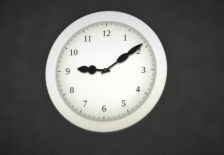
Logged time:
h=9 m=9
